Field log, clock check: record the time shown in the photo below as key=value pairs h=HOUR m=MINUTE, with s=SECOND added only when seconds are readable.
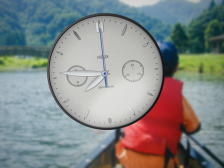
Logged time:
h=7 m=46
